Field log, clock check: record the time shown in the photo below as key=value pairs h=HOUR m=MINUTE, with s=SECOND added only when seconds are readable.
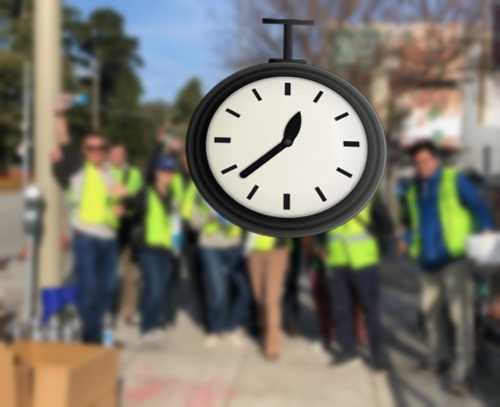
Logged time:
h=12 m=38
